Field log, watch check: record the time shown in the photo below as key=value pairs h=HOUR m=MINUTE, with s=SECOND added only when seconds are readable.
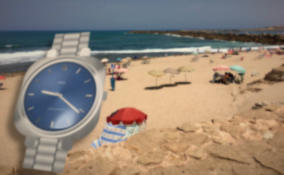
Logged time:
h=9 m=21
